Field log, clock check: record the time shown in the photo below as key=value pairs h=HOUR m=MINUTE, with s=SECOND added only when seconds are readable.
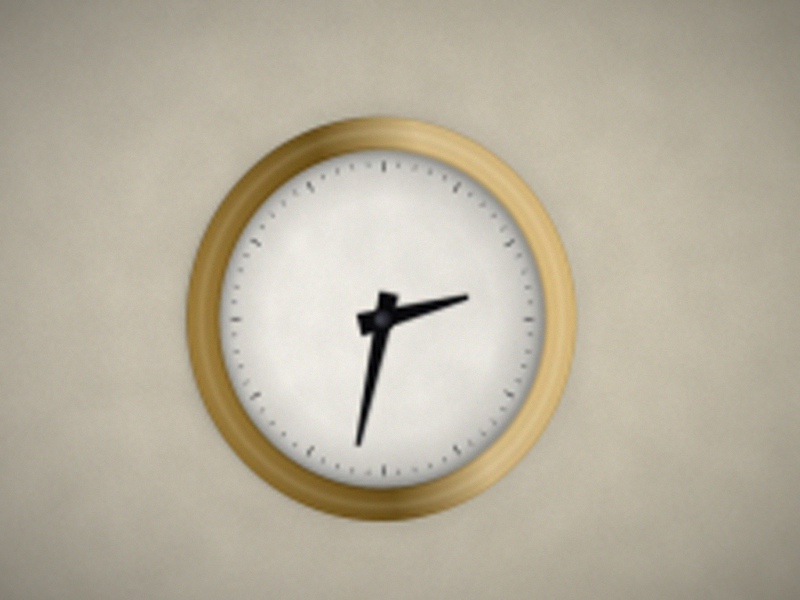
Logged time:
h=2 m=32
